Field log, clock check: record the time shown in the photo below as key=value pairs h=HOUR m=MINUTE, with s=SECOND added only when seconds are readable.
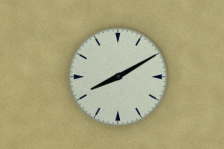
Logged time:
h=8 m=10
